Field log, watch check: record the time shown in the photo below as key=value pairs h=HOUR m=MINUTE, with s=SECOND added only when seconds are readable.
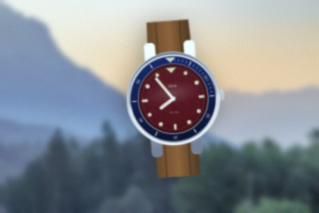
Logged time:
h=7 m=54
